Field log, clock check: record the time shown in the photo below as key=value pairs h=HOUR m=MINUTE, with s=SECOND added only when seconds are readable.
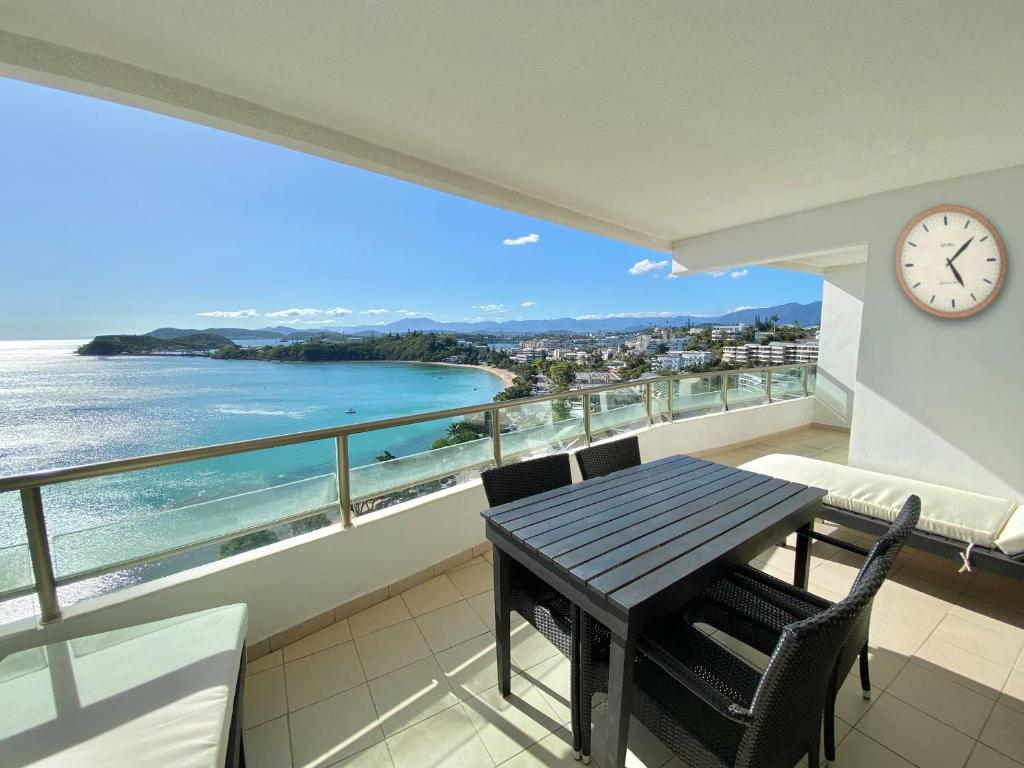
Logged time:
h=5 m=8
